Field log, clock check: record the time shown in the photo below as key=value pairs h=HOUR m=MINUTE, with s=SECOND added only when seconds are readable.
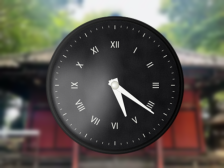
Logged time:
h=5 m=21
